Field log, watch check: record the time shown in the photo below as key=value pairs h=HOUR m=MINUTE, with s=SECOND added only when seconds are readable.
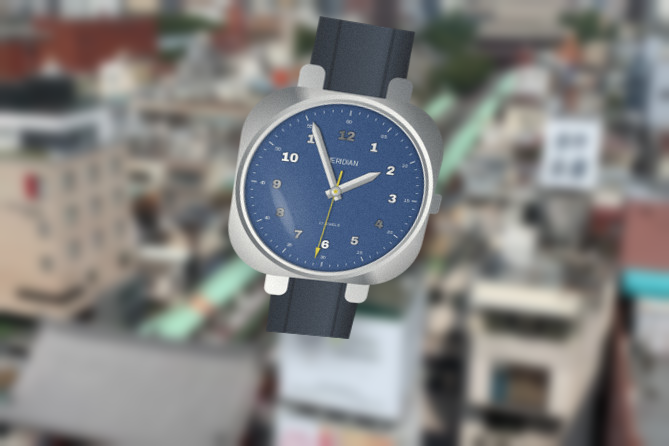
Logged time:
h=1 m=55 s=31
